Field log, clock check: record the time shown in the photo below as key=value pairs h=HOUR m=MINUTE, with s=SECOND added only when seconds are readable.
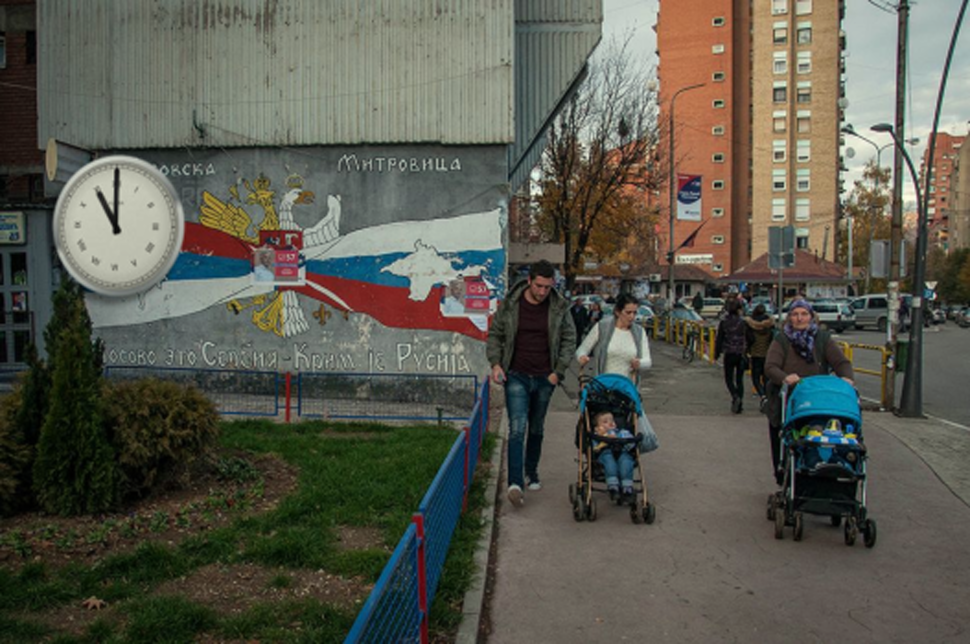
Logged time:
h=11 m=0
